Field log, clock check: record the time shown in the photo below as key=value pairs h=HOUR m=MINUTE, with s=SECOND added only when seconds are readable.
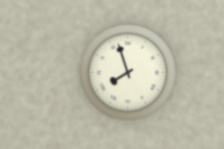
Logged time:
h=7 m=57
